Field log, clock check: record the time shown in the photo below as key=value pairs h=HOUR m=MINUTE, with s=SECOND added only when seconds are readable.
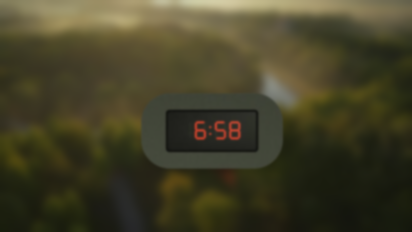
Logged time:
h=6 m=58
